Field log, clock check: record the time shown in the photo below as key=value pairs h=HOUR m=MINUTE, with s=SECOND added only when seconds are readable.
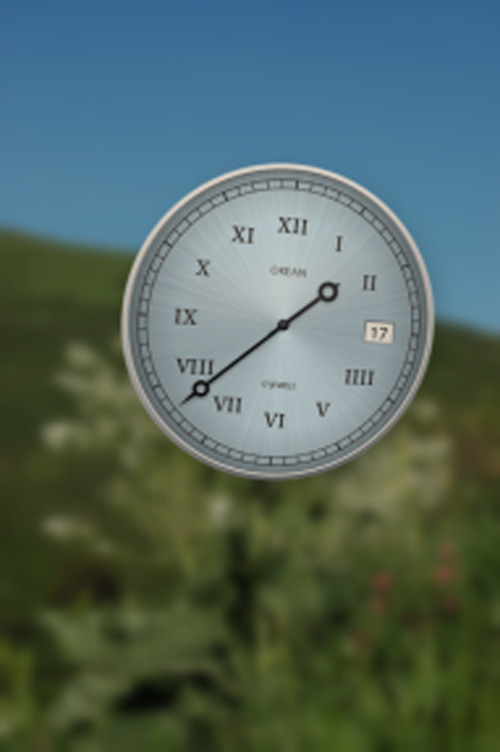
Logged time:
h=1 m=38
